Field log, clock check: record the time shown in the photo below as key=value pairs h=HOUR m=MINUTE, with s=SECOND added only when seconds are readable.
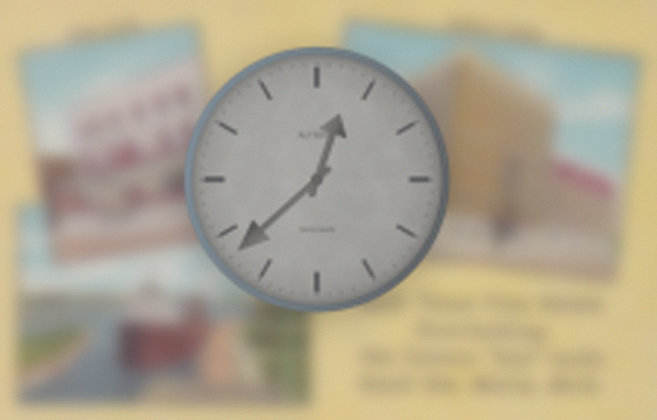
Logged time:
h=12 m=38
